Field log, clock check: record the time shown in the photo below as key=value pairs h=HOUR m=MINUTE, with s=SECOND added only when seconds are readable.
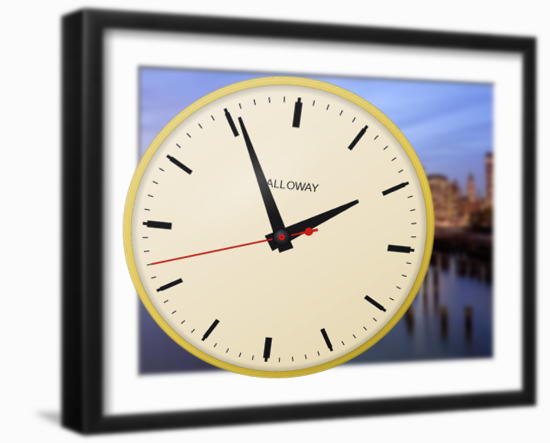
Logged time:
h=1 m=55 s=42
